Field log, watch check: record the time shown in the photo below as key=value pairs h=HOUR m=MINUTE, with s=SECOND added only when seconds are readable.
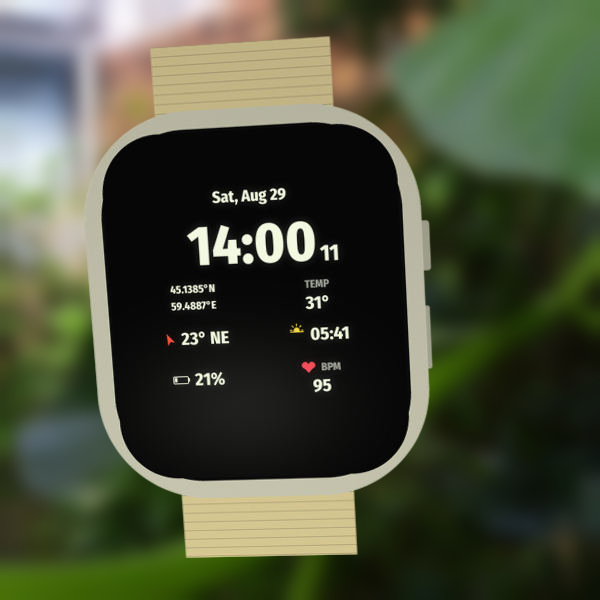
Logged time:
h=14 m=0 s=11
